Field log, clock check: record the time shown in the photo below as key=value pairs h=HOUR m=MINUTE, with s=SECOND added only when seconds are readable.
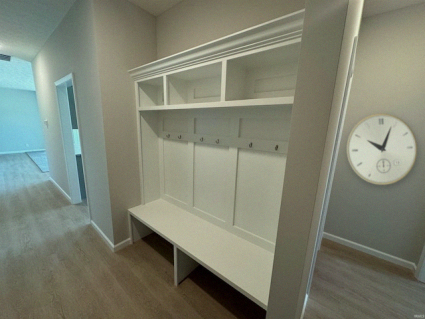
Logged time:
h=10 m=4
